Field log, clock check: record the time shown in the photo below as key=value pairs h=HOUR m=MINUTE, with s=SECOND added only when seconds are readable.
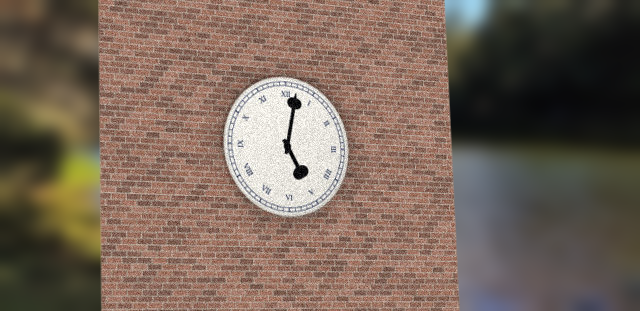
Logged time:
h=5 m=2
